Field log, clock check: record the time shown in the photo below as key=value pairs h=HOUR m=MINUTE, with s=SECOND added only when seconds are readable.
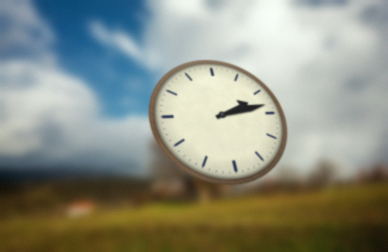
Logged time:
h=2 m=13
